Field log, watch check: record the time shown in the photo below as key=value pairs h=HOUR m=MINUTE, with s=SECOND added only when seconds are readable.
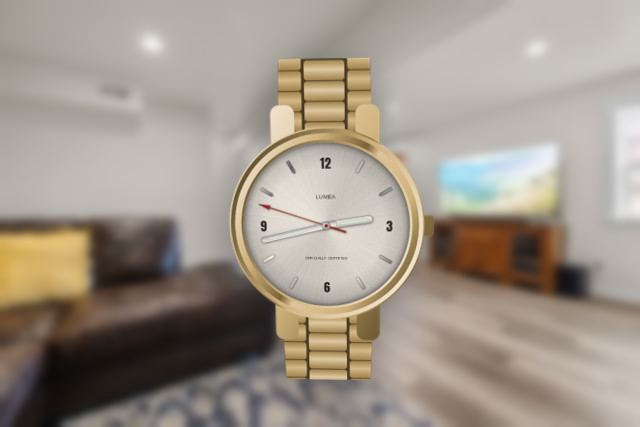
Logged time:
h=2 m=42 s=48
